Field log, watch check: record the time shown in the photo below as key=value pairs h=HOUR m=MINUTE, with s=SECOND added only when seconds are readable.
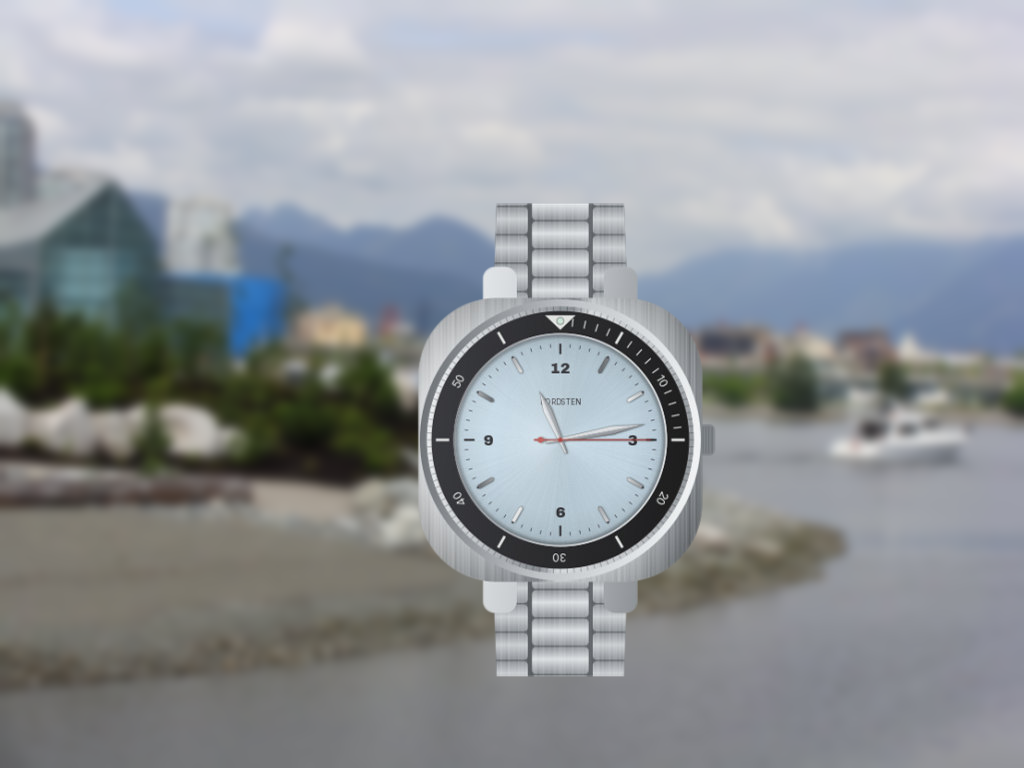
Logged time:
h=11 m=13 s=15
